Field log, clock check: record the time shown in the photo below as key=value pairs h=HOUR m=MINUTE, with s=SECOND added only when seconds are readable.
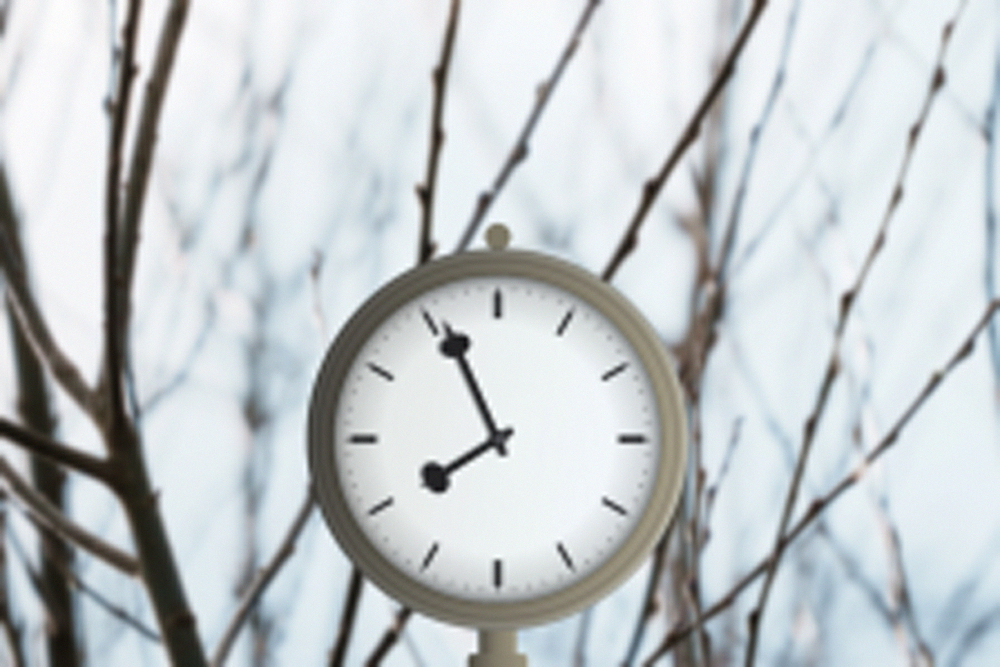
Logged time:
h=7 m=56
